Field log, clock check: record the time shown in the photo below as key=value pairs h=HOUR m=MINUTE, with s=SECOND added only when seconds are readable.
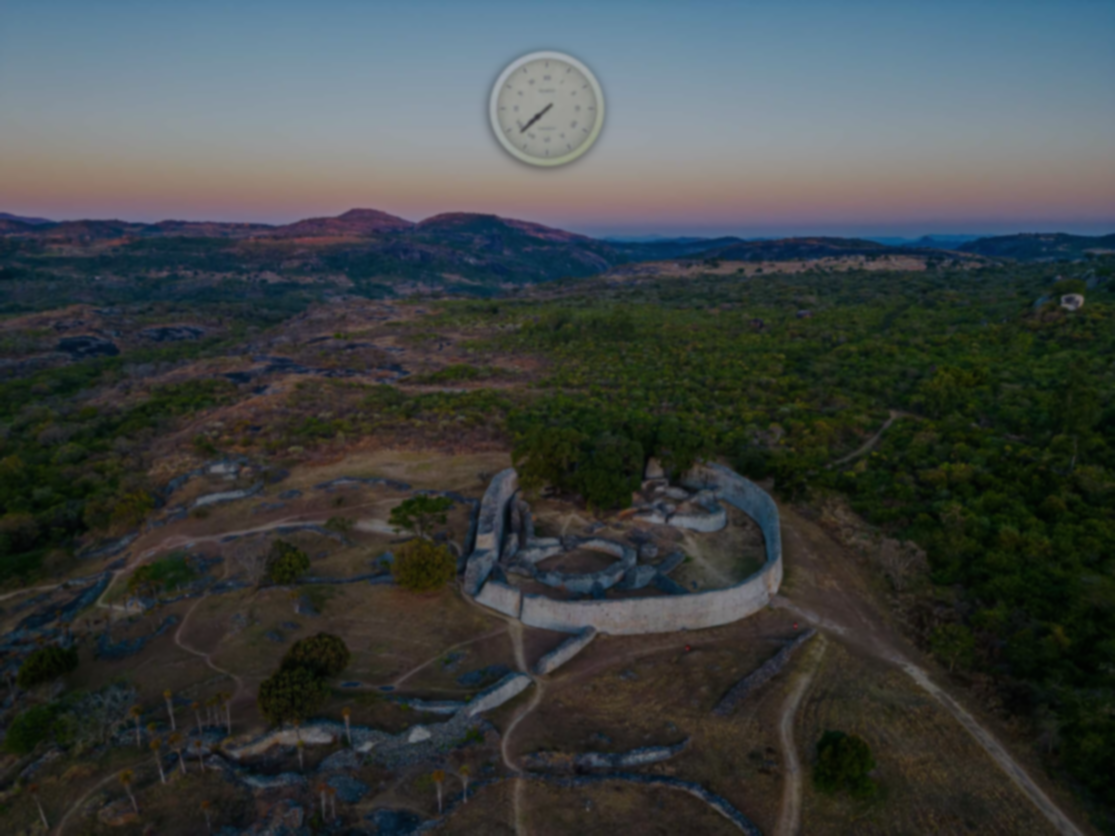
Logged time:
h=7 m=38
